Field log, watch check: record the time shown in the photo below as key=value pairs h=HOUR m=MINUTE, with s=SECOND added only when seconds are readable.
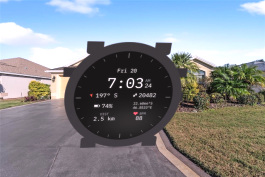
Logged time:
h=7 m=3
